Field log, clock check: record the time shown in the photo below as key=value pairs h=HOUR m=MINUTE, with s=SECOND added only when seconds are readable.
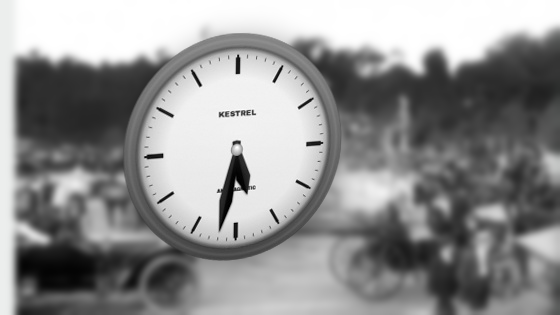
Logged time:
h=5 m=32
